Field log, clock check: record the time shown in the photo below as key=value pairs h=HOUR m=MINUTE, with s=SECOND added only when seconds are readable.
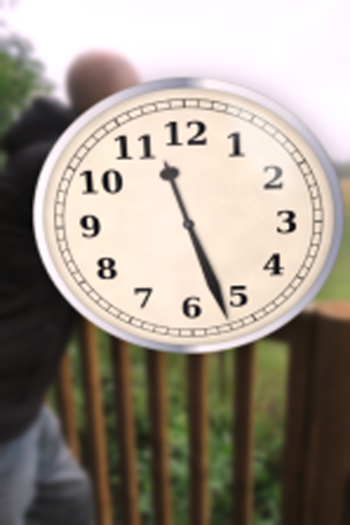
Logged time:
h=11 m=27
